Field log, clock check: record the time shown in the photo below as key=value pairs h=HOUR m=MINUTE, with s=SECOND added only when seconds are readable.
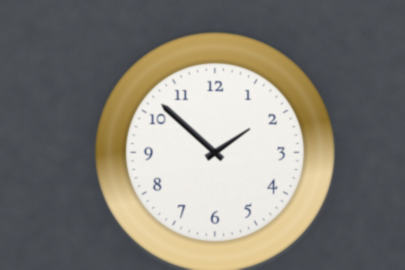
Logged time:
h=1 m=52
